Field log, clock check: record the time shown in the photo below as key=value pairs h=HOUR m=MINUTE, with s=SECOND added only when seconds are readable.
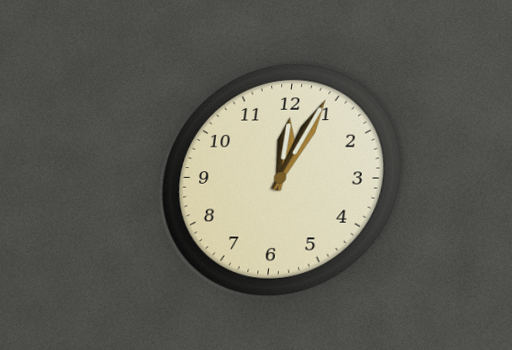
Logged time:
h=12 m=4
